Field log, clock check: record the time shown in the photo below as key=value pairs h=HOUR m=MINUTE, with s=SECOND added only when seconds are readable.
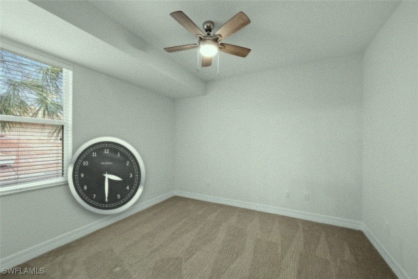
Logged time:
h=3 m=30
